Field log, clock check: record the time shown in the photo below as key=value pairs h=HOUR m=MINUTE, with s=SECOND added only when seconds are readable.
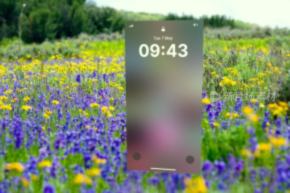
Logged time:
h=9 m=43
